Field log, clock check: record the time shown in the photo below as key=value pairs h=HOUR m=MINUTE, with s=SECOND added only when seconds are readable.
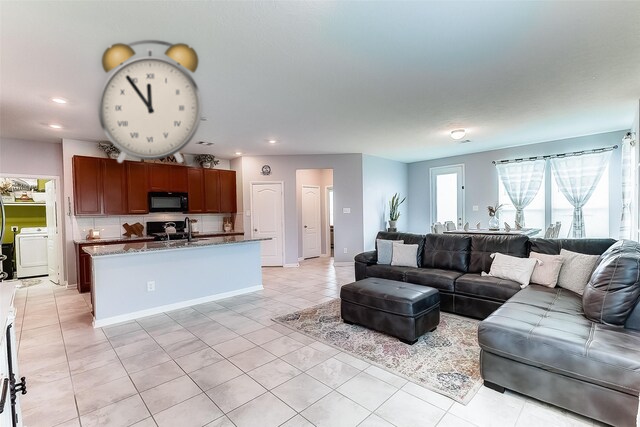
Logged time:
h=11 m=54
